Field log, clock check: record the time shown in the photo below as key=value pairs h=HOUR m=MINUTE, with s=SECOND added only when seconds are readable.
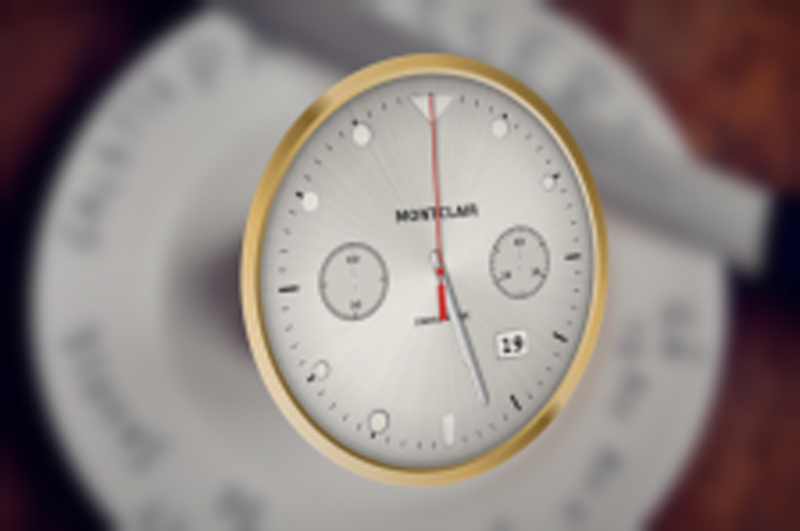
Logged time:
h=5 m=27
